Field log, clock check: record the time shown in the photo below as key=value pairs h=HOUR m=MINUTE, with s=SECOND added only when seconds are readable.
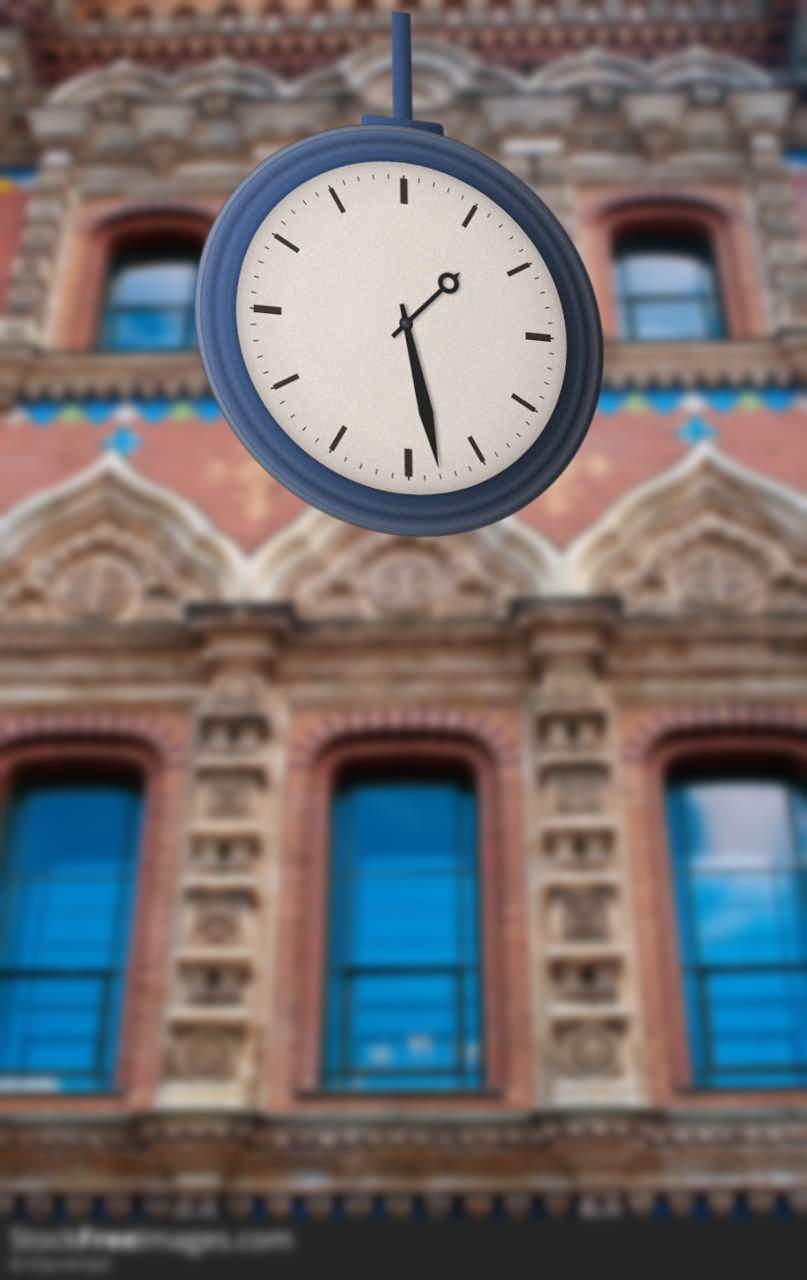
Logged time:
h=1 m=28
